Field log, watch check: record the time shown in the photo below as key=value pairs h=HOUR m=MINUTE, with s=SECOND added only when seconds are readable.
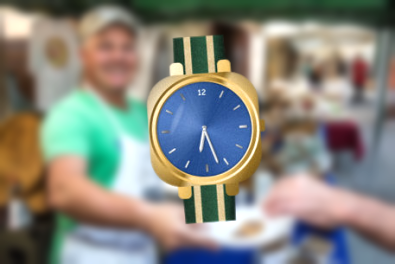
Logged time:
h=6 m=27
